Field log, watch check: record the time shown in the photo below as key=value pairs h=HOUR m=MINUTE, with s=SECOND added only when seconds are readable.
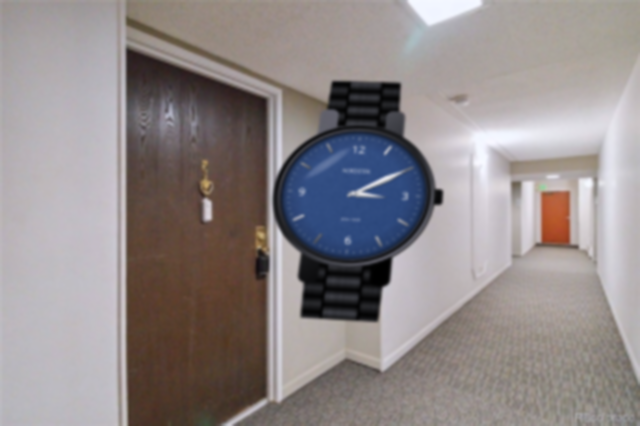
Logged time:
h=3 m=10
